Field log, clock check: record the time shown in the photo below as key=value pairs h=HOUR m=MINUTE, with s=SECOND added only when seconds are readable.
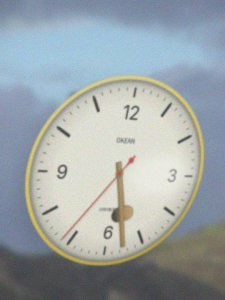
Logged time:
h=5 m=27 s=36
